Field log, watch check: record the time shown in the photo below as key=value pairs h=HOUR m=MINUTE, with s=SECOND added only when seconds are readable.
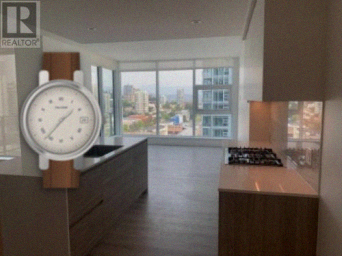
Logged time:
h=1 m=37
